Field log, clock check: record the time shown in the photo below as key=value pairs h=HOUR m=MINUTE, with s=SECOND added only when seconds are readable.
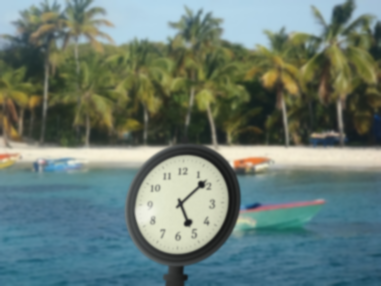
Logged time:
h=5 m=8
